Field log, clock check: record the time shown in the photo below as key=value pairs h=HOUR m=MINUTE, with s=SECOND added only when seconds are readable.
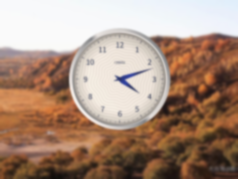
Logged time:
h=4 m=12
